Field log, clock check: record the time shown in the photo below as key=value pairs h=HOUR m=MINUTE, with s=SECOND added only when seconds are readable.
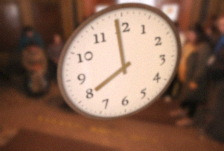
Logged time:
h=7 m=59
